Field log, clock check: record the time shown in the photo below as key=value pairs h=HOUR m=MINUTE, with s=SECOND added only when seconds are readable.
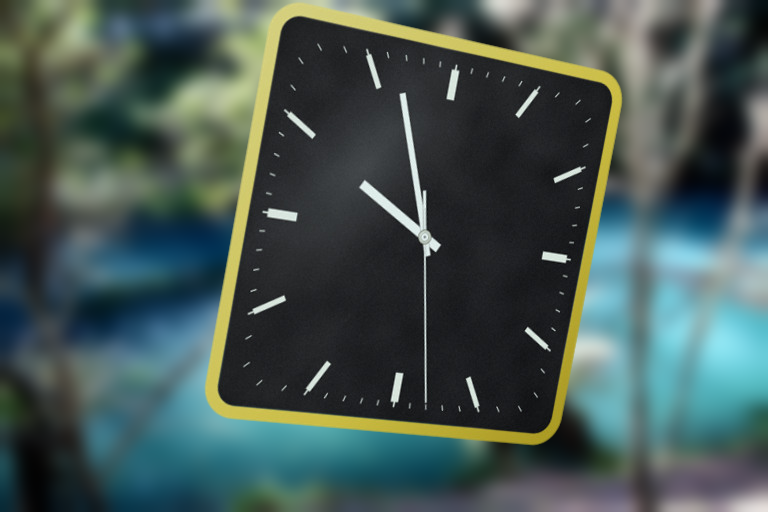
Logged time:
h=9 m=56 s=28
